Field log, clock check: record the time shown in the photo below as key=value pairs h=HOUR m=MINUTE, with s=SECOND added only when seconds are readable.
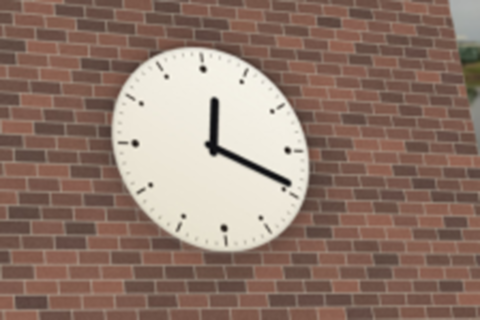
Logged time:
h=12 m=19
